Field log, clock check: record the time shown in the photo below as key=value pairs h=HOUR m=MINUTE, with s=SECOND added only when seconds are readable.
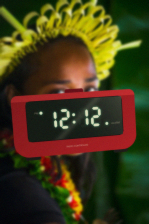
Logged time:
h=12 m=12
